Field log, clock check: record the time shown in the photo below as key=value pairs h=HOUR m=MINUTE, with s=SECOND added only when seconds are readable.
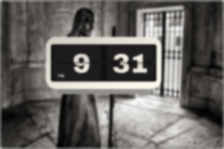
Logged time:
h=9 m=31
